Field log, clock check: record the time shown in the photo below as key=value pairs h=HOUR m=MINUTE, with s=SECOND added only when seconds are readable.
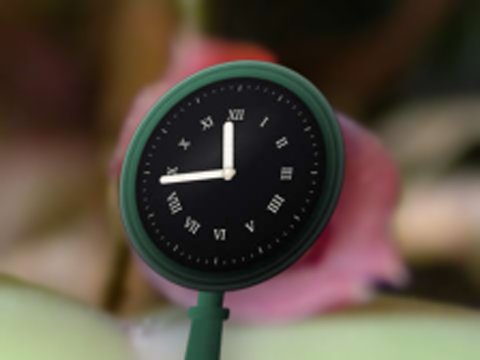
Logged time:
h=11 m=44
